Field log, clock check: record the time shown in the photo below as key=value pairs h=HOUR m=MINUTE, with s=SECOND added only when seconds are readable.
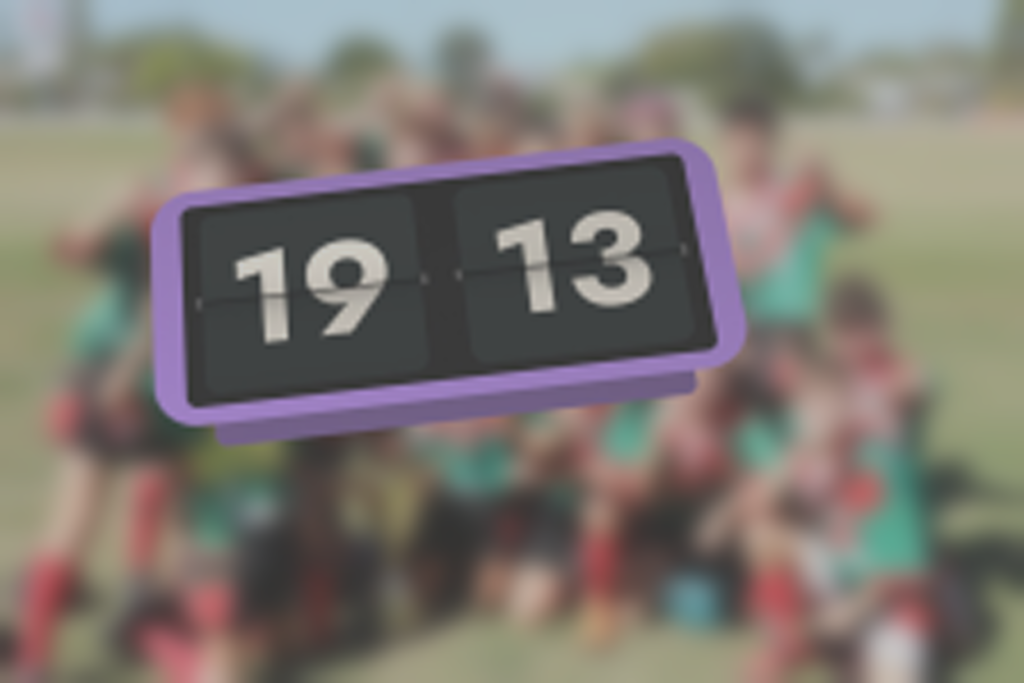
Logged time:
h=19 m=13
